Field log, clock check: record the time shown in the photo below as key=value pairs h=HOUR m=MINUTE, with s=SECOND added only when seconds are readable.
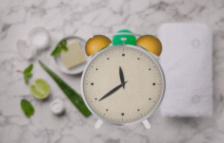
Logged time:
h=11 m=39
